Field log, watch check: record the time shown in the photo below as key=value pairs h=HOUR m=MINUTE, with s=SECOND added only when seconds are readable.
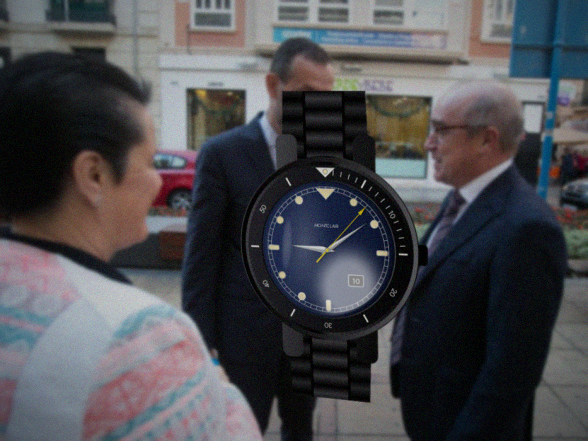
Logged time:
h=9 m=9 s=7
